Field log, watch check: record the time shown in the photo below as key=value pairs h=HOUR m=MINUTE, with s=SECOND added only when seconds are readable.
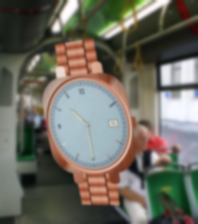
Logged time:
h=10 m=30
